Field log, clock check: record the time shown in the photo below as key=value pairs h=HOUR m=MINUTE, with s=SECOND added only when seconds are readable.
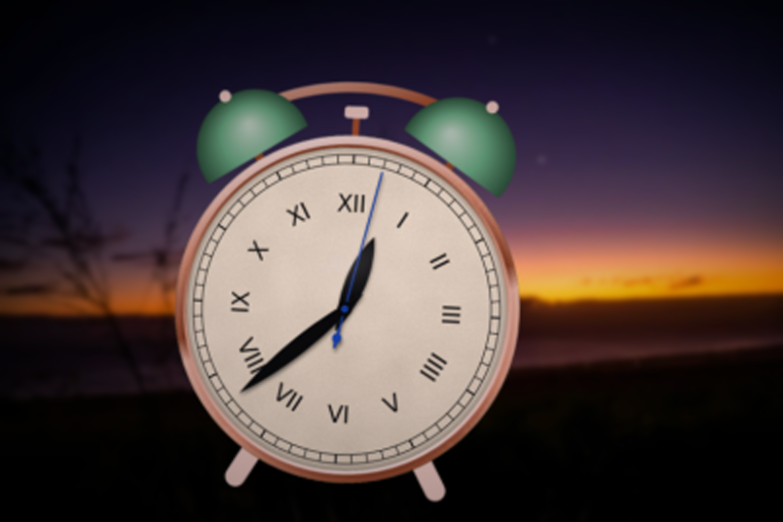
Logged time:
h=12 m=38 s=2
